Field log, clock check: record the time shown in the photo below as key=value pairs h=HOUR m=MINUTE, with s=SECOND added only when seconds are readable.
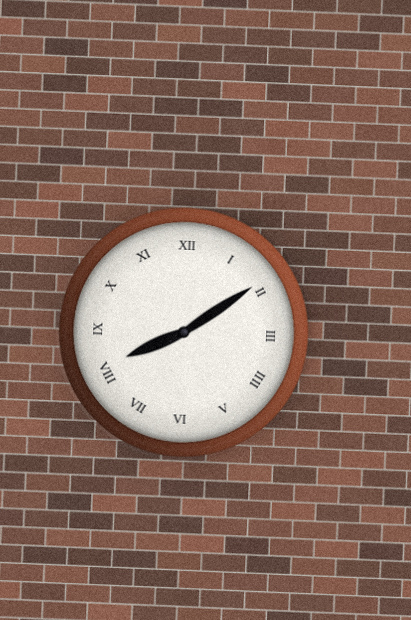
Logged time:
h=8 m=9
